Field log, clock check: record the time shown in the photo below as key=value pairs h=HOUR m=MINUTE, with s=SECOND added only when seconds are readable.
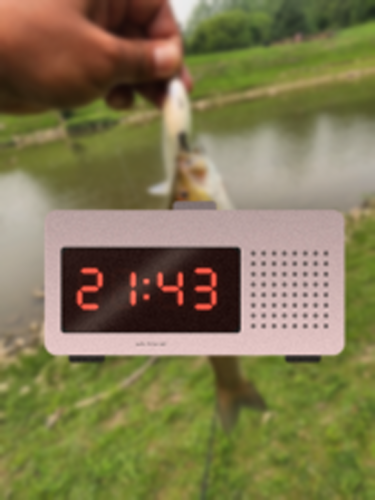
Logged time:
h=21 m=43
